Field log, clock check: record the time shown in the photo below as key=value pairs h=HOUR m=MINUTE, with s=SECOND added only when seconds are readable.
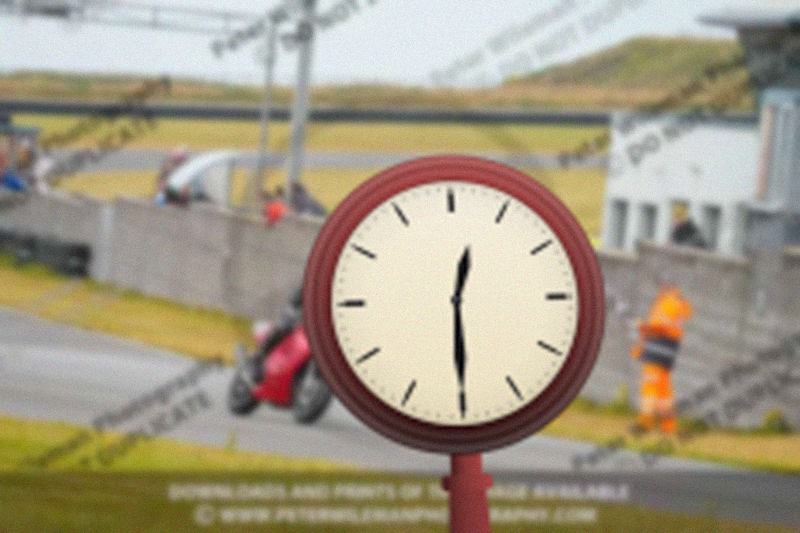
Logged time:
h=12 m=30
